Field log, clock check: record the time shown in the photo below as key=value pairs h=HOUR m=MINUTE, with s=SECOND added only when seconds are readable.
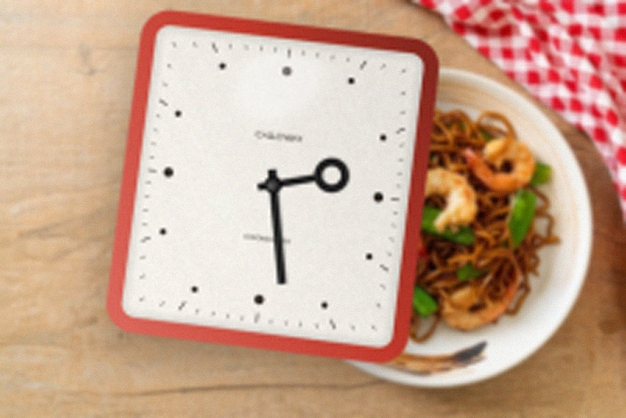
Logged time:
h=2 m=28
